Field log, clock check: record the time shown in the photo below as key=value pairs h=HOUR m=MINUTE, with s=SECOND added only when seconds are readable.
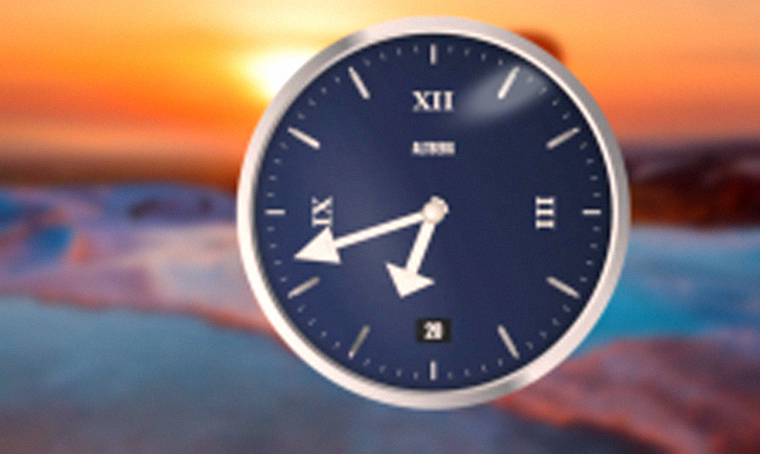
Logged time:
h=6 m=42
